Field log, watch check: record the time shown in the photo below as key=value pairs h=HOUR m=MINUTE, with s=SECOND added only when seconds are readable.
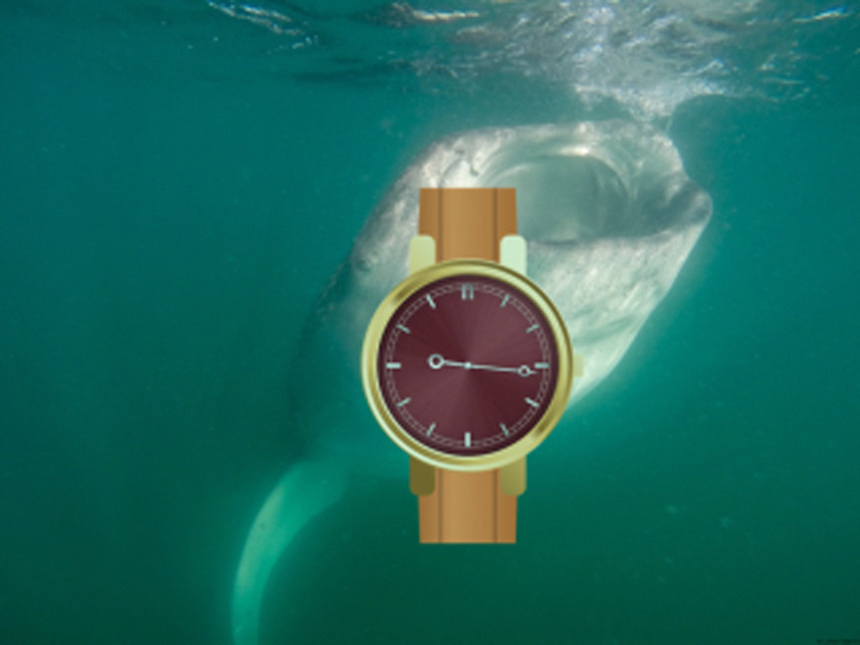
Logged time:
h=9 m=16
